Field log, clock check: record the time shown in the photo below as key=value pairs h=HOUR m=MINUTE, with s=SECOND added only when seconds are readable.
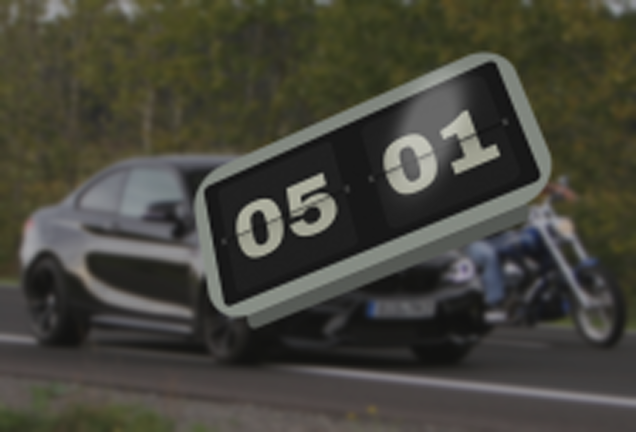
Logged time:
h=5 m=1
